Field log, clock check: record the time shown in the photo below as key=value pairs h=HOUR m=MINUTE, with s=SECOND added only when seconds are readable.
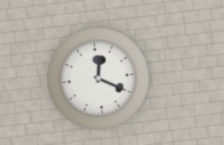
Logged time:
h=12 m=20
